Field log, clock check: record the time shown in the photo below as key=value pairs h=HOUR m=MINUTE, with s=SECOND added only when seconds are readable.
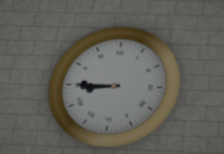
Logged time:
h=8 m=45
